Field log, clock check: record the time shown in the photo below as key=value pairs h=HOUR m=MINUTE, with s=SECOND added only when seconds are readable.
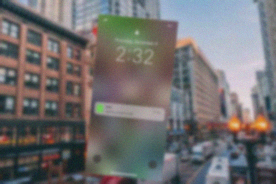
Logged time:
h=2 m=32
